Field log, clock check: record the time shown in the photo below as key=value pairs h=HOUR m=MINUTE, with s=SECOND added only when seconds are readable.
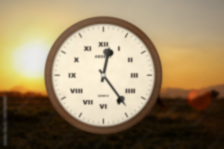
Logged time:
h=12 m=24
